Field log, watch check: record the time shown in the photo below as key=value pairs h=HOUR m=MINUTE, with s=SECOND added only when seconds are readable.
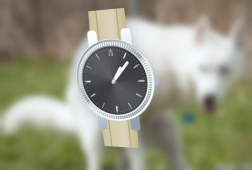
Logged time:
h=1 m=7
